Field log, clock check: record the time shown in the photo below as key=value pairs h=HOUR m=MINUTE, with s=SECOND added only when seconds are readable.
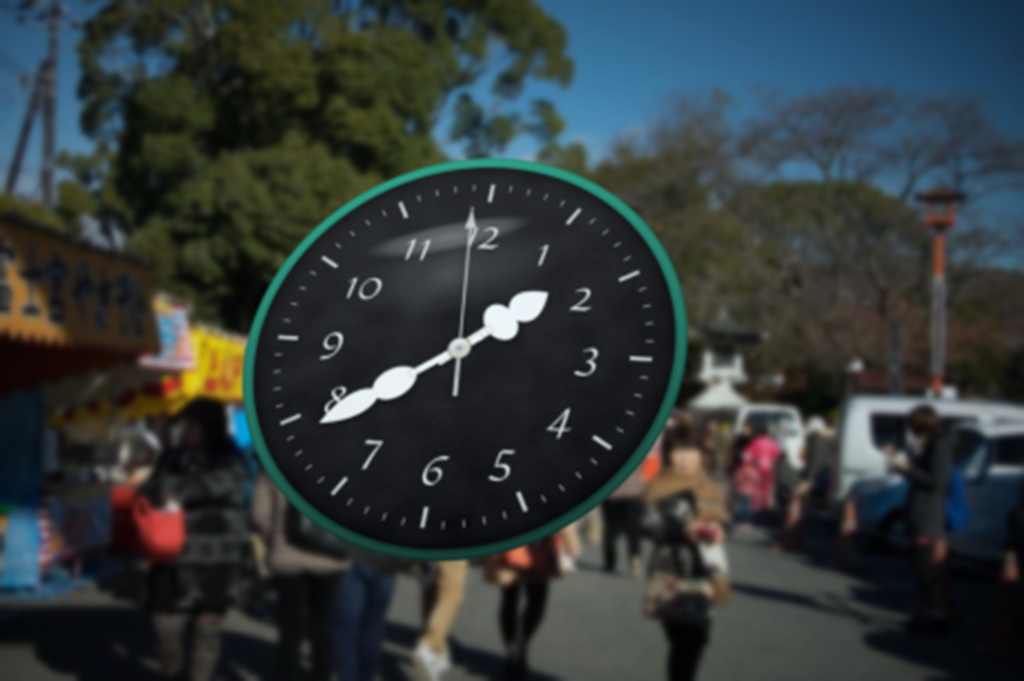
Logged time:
h=1 m=38 s=59
